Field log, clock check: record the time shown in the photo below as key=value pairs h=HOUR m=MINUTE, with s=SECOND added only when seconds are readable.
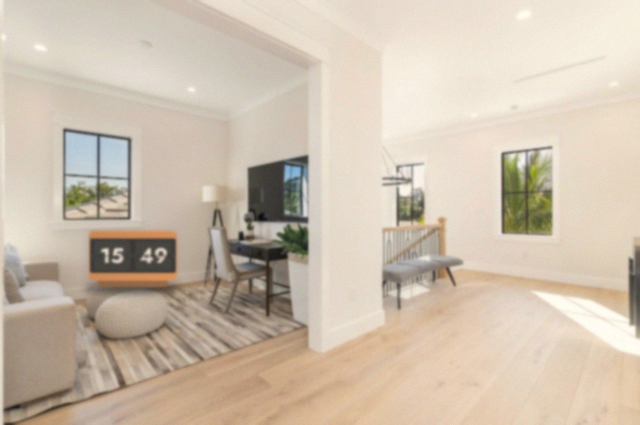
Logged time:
h=15 m=49
